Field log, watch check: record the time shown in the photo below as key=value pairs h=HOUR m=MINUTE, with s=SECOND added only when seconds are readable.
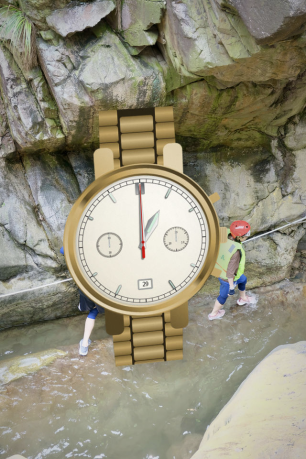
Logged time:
h=1 m=0
